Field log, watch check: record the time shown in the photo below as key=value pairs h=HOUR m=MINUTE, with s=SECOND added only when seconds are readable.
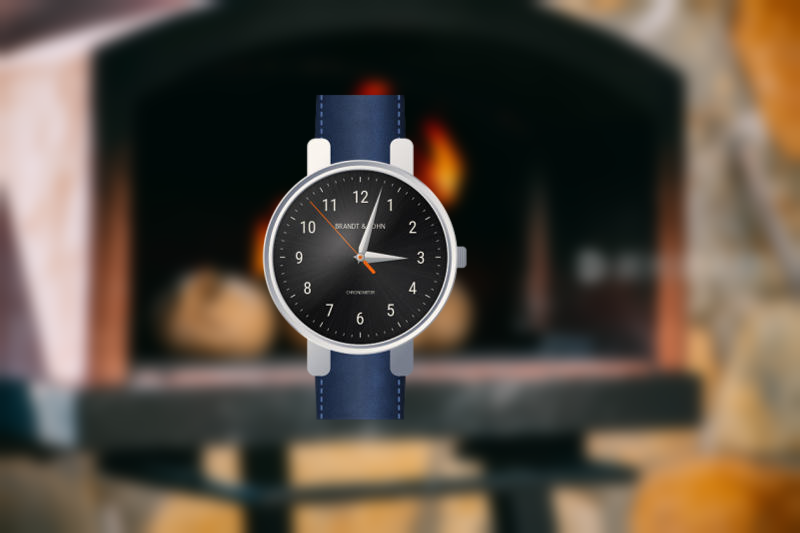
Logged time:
h=3 m=2 s=53
